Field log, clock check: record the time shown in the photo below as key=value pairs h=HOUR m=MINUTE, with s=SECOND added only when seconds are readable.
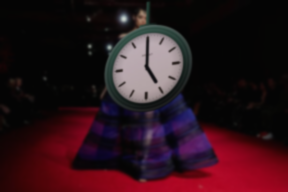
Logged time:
h=5 m=0
